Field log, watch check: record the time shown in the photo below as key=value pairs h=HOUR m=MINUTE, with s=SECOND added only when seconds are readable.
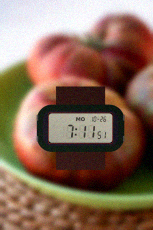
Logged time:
h=7 m=11 s=51
